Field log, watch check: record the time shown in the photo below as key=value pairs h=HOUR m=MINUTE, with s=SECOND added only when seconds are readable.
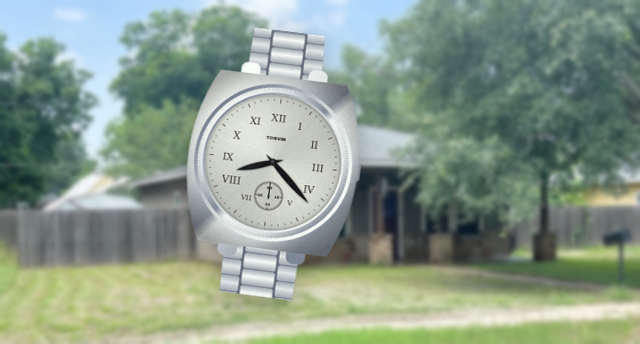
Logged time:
h=8 m=22
